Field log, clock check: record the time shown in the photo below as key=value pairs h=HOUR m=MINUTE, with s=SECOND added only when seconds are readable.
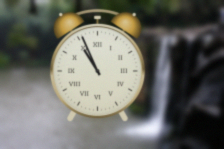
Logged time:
h=10 m=56
